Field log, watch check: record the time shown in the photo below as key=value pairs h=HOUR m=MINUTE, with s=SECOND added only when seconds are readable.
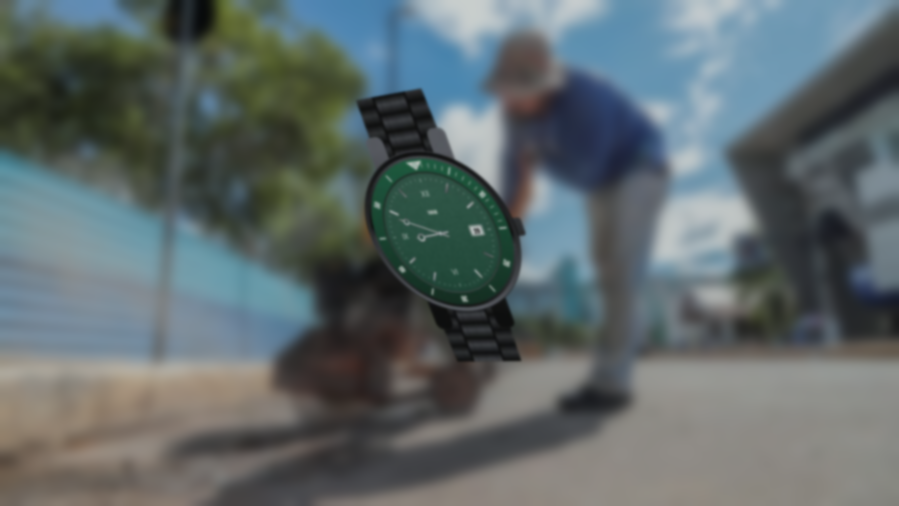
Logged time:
h=8 m=49
